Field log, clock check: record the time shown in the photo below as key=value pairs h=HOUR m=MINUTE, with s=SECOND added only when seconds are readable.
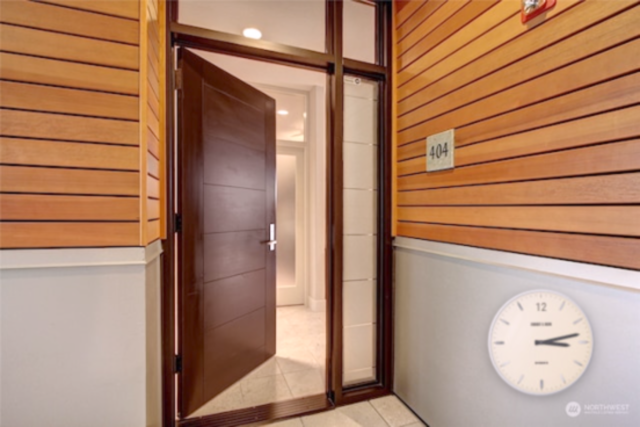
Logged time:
h=3 m=13
